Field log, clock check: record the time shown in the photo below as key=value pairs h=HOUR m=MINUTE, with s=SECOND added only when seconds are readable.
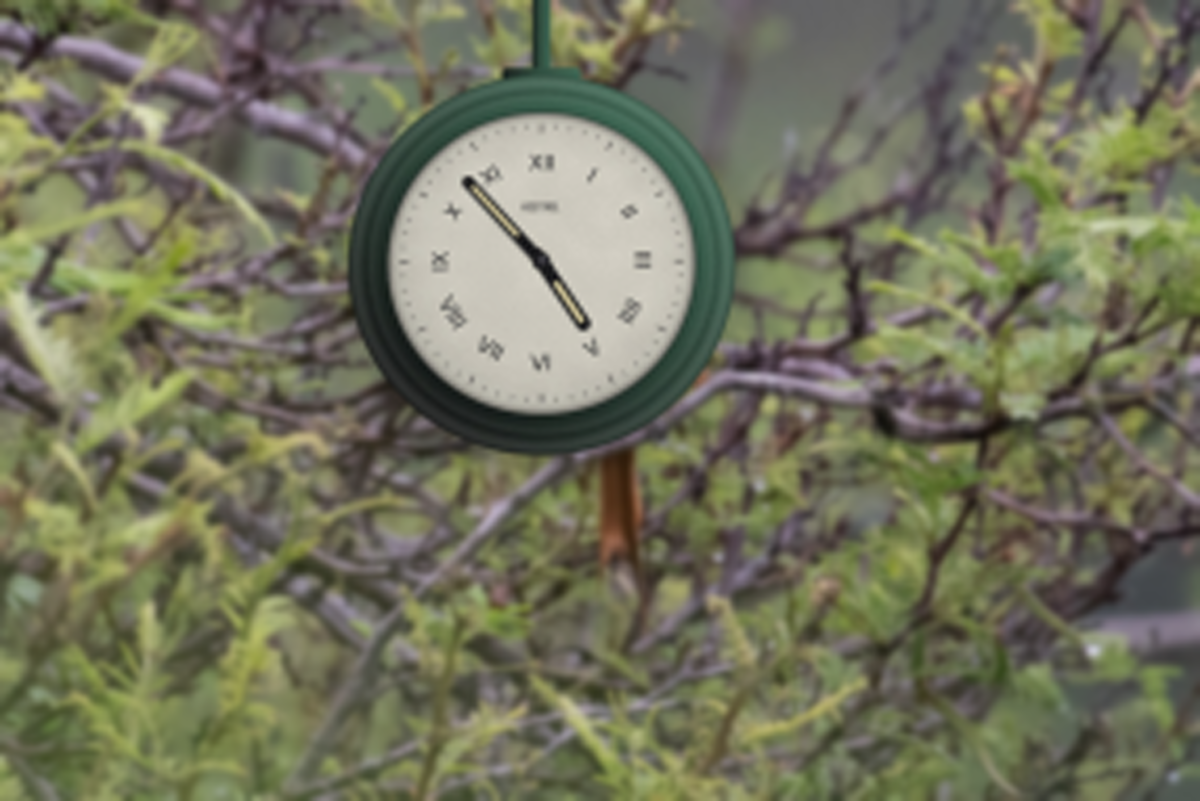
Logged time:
h=4 m=53
